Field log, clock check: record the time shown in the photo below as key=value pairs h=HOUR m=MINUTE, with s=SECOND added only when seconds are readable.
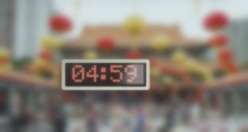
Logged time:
h=4 m=59
